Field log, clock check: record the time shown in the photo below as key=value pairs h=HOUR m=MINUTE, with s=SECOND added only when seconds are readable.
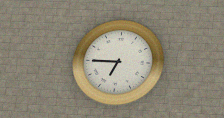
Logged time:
h=6 m=45
